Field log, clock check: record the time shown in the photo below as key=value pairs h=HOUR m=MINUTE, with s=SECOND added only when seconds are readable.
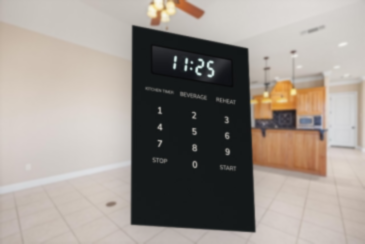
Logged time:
h=11 m=25
